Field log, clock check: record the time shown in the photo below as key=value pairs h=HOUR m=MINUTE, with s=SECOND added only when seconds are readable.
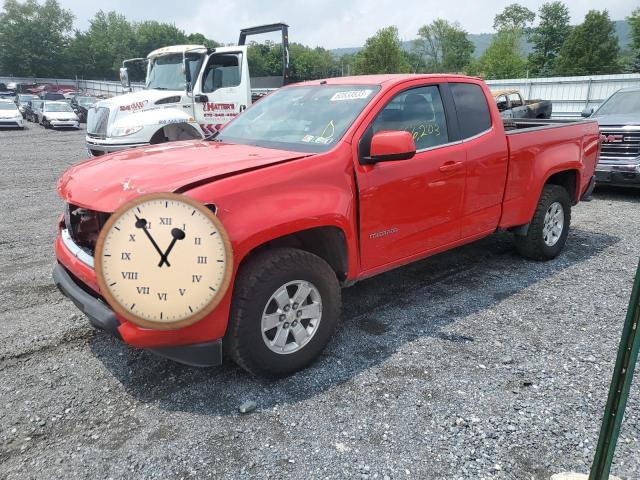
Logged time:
h=12 m=54
